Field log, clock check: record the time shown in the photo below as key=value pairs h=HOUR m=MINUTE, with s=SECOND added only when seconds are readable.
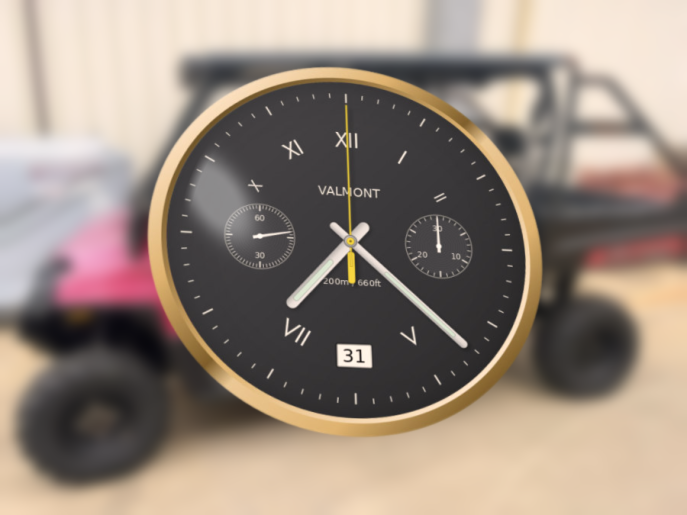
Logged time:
h=7 m=22 s=13
